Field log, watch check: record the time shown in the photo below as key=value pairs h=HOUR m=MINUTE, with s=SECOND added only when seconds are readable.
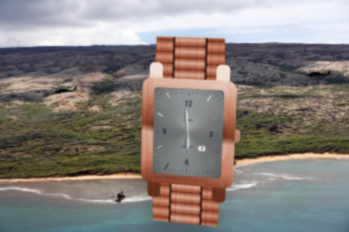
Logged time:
h=5 m=59
